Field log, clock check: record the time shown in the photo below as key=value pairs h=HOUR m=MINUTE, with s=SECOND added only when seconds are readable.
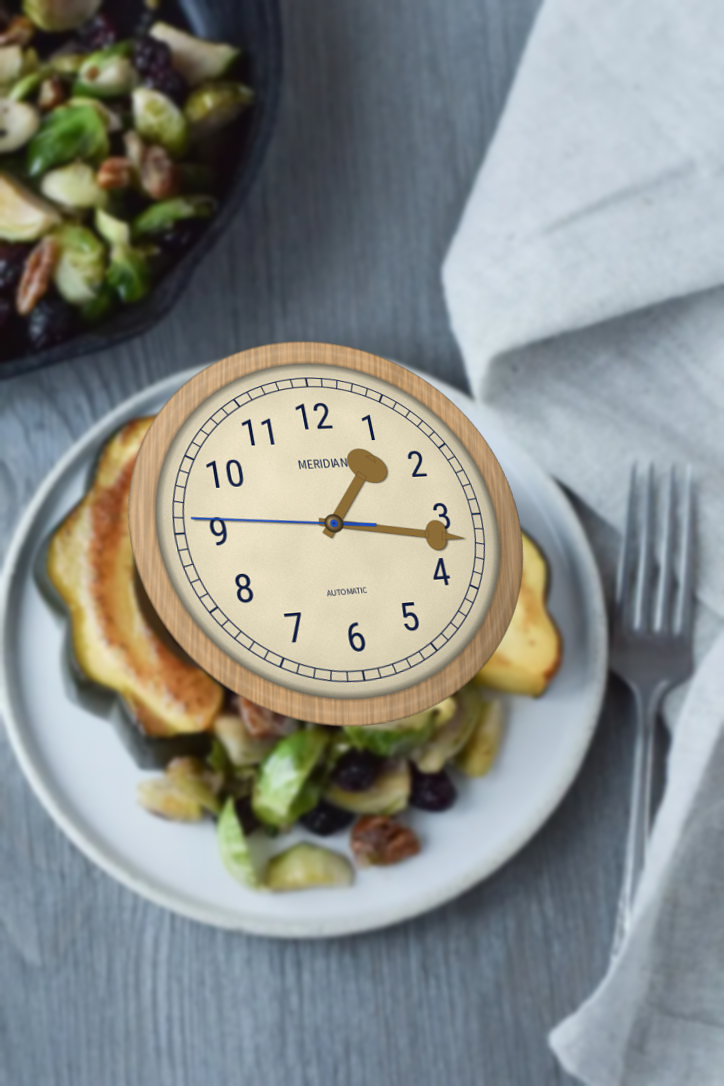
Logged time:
h=1 m=16 s=46
